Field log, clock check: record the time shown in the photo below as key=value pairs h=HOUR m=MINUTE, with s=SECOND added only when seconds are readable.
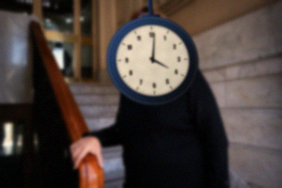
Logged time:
h=4 m=1
